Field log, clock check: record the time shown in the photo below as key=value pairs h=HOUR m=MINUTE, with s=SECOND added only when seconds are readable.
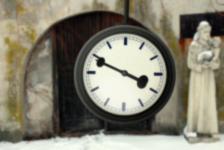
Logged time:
h=3 m=49
